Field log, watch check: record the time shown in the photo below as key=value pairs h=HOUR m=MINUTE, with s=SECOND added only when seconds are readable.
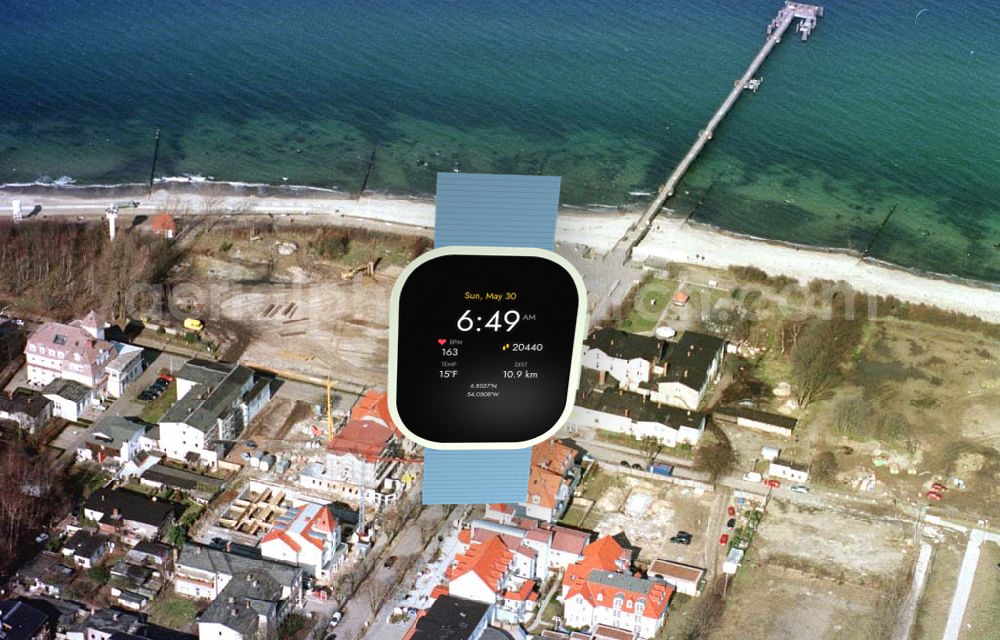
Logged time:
h=6 m=49
